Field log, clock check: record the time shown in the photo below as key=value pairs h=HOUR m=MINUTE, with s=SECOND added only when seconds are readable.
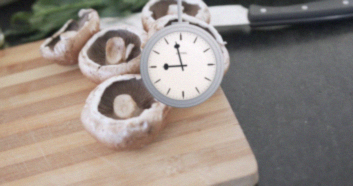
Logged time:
h=8 m=58
